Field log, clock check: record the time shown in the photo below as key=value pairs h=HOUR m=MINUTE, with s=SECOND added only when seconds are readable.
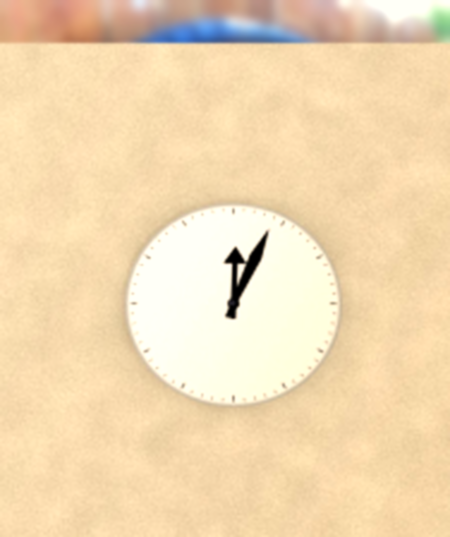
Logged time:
h=12 m=4
